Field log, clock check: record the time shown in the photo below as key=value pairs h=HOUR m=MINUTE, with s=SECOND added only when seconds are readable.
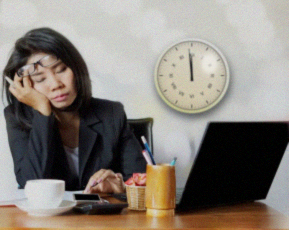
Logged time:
h=11 m=59
